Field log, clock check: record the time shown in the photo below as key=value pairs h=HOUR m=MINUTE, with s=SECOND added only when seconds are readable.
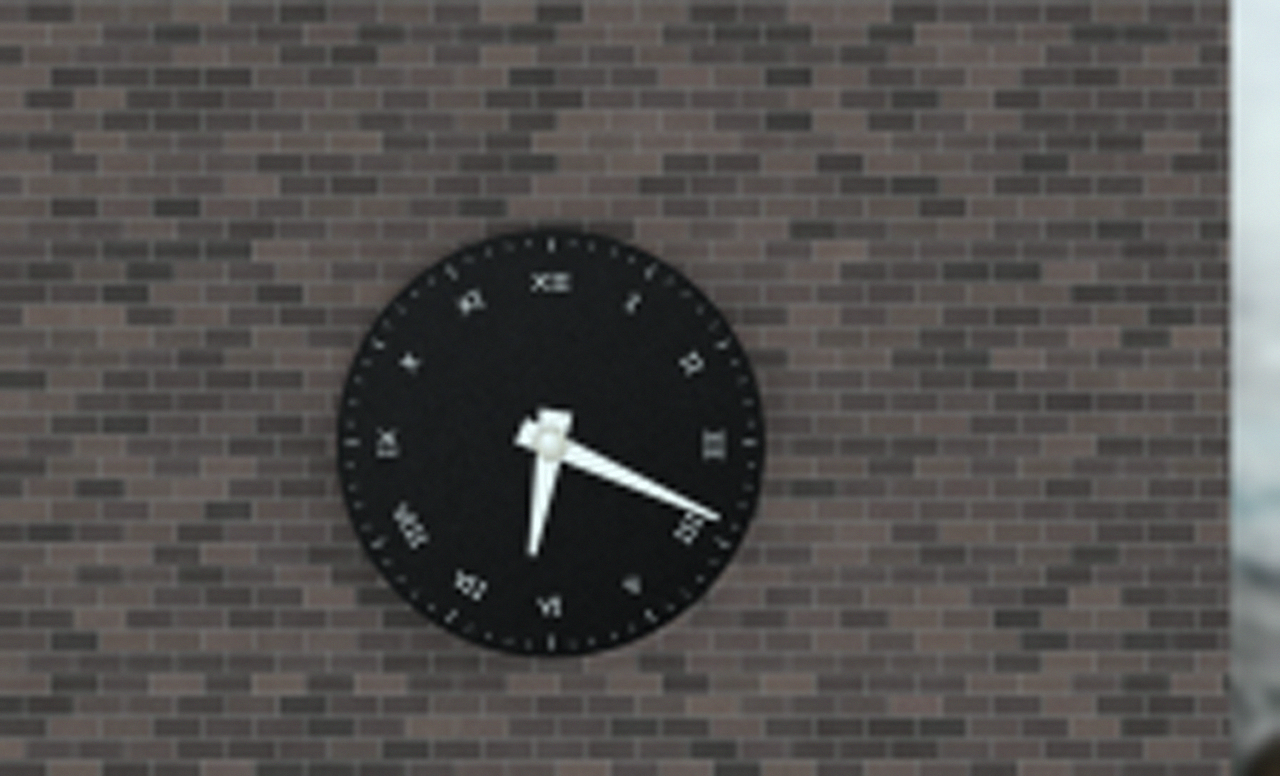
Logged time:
h=6 m=19
